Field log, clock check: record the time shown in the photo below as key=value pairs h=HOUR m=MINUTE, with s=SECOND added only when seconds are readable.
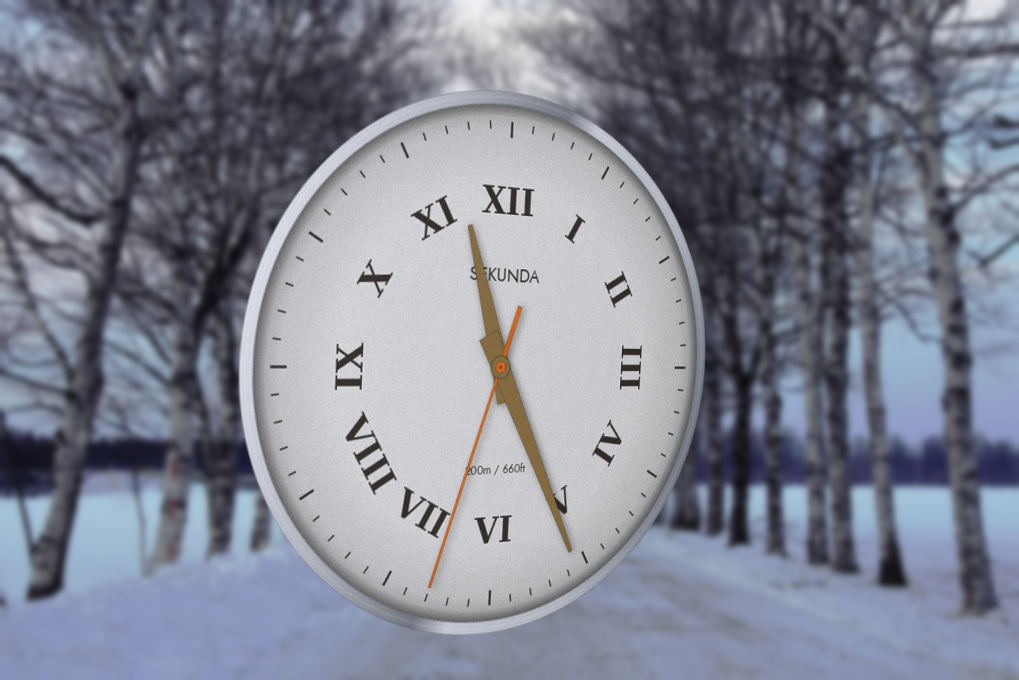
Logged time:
h=11 m=25 s=33
